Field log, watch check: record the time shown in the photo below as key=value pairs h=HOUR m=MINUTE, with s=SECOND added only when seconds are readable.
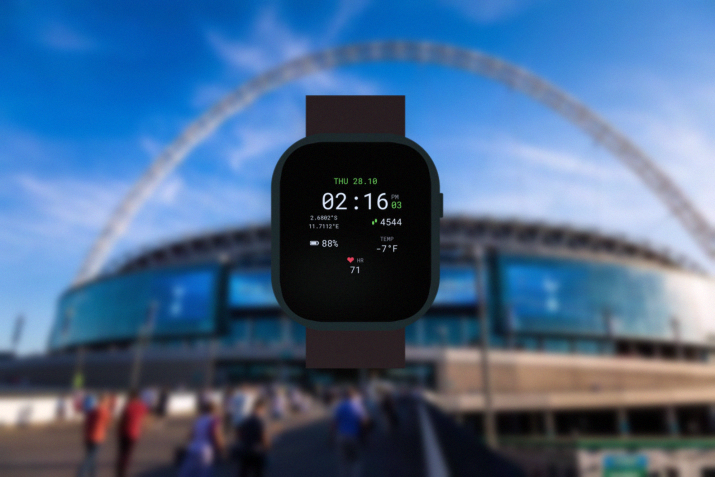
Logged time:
h=2 m=16 s=3
